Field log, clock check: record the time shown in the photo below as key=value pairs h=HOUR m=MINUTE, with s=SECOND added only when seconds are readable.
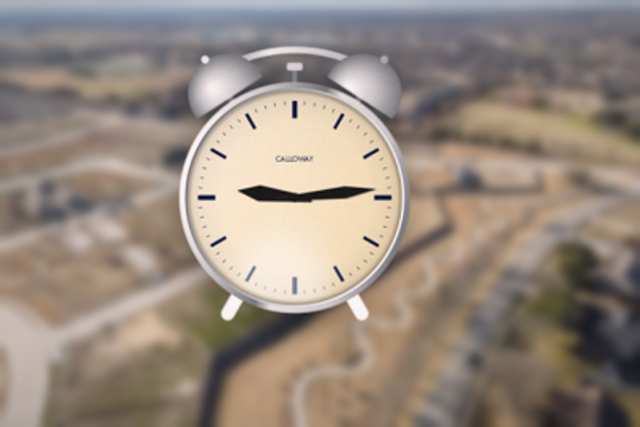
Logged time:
h=9 m=14
